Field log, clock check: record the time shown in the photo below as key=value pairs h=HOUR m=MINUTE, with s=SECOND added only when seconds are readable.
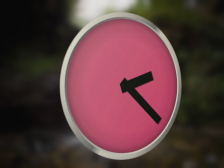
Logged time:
h=2 m=22
